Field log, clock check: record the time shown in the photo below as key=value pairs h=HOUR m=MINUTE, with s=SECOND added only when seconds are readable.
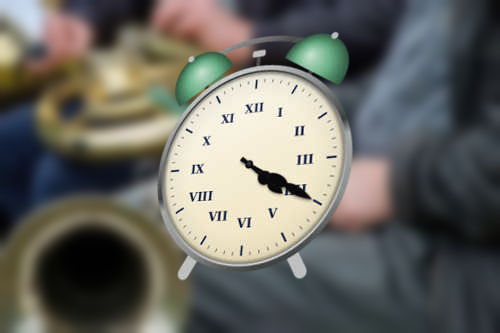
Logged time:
h=4 m=20
